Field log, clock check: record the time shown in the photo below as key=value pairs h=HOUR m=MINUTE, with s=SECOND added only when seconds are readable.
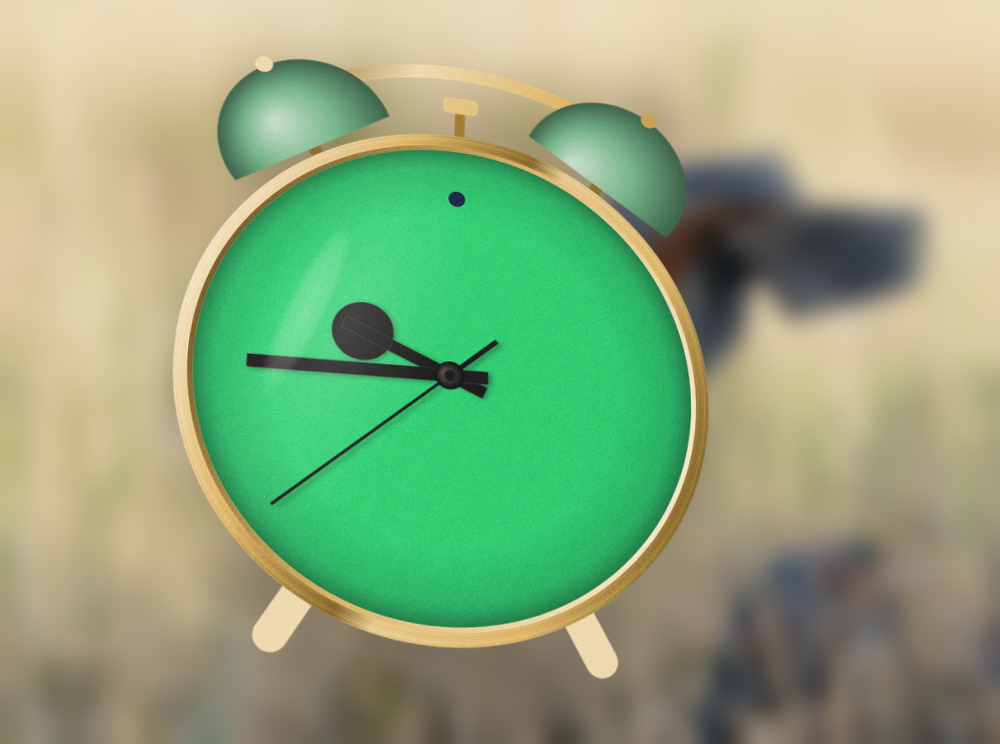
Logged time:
h=9 m=44 s=38
